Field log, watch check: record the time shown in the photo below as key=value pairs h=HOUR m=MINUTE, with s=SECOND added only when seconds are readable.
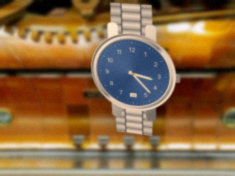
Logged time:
h=3 m=23
